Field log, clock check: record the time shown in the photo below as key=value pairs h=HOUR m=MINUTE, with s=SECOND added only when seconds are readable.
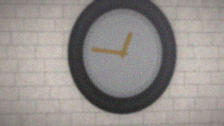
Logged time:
h=12 m=46
